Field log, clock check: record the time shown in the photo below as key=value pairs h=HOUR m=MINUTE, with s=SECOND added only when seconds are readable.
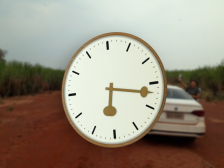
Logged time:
h=6 m=17
